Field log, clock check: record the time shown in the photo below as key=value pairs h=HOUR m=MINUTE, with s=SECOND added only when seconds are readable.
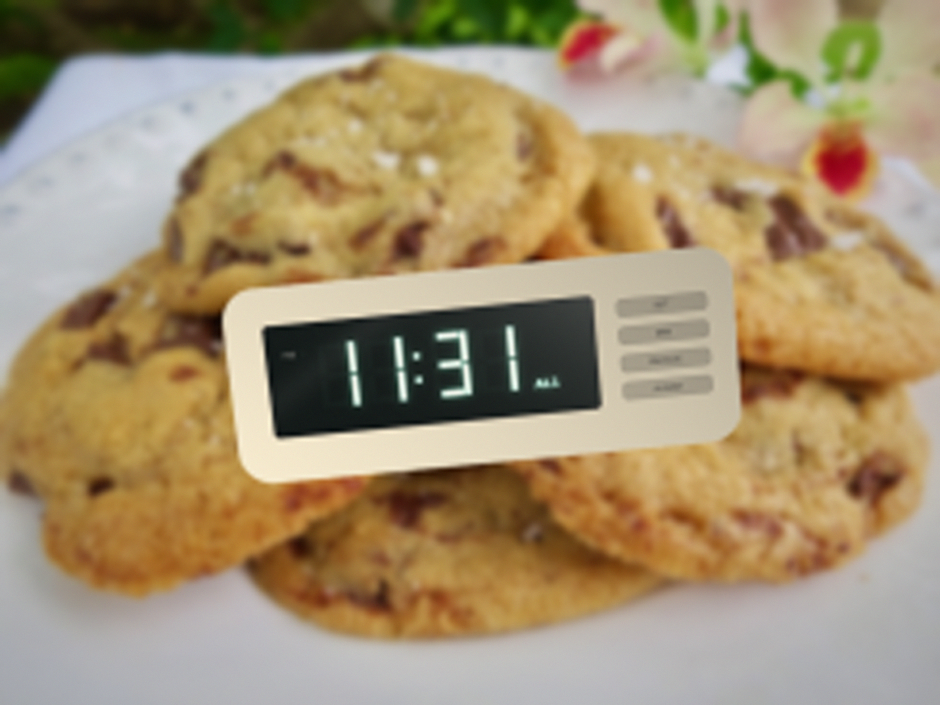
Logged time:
h=11 m=31
